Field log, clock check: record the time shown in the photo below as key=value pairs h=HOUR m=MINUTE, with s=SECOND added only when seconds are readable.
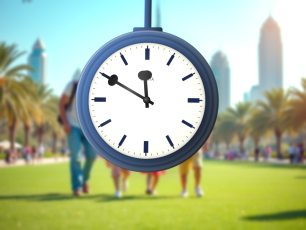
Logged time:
h=11 m=50
